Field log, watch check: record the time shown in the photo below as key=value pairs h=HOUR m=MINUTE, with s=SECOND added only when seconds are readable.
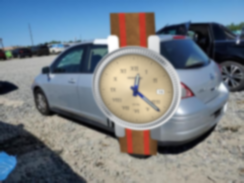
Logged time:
h=12 m=22
